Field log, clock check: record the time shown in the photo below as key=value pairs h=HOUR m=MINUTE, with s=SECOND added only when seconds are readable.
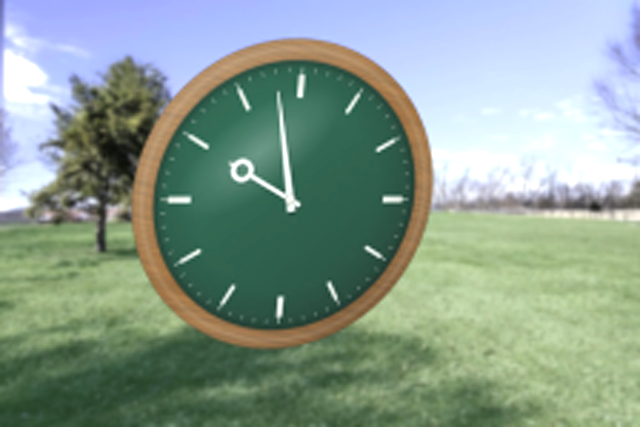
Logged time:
h=9 m=58
